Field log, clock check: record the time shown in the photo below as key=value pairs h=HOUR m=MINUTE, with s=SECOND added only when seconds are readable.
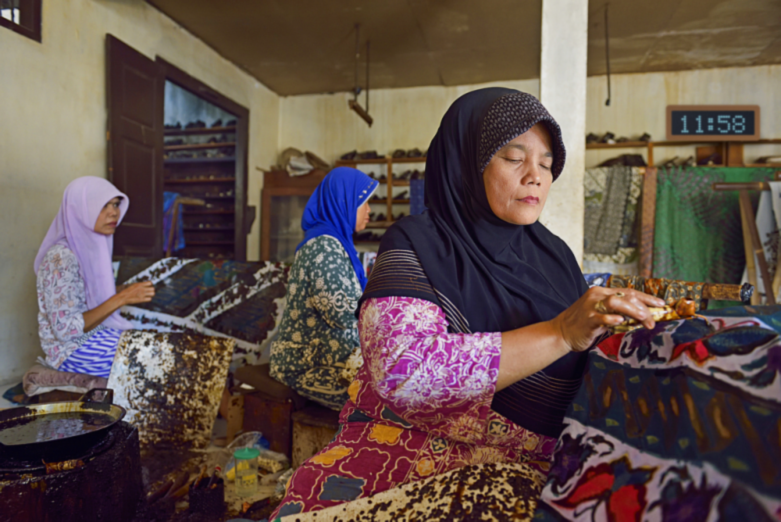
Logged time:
h=11 m=58
